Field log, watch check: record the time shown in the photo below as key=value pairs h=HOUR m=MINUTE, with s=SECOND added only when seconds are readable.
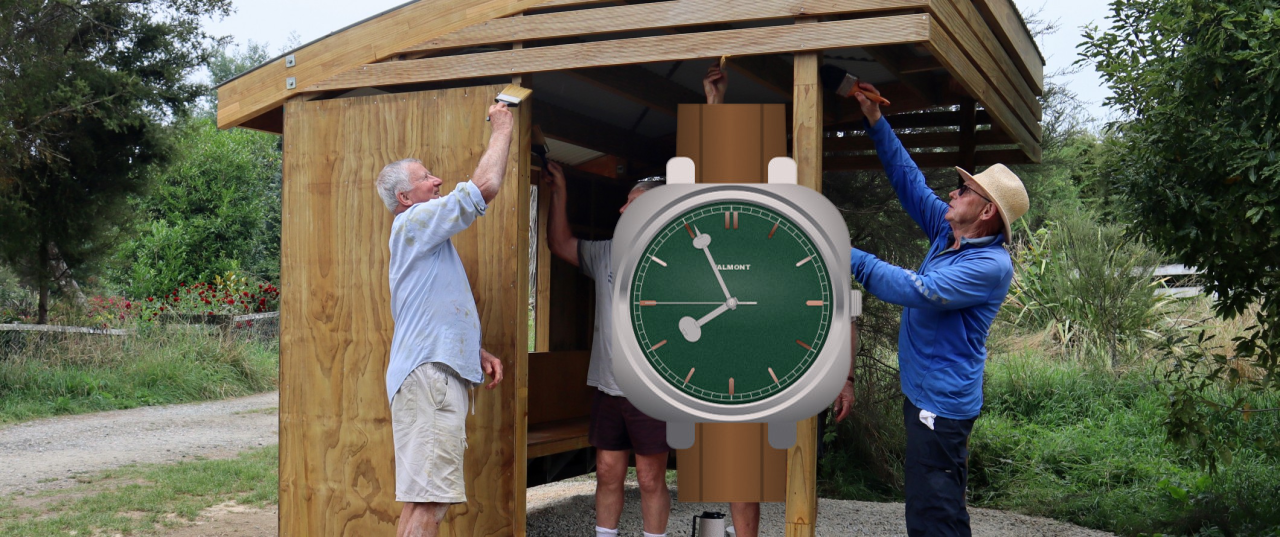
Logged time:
h=7 m=55 s=45
